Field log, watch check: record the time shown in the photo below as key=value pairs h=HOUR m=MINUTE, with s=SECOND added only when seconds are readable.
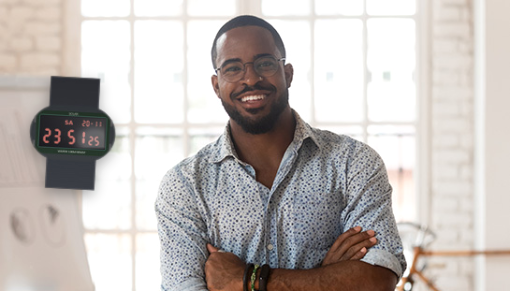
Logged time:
h=23 m=51 s=25
